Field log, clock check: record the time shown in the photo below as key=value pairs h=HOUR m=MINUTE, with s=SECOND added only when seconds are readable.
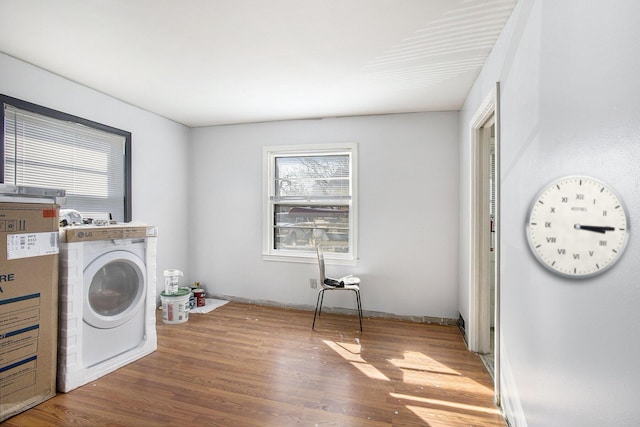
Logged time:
h=3 m=15
